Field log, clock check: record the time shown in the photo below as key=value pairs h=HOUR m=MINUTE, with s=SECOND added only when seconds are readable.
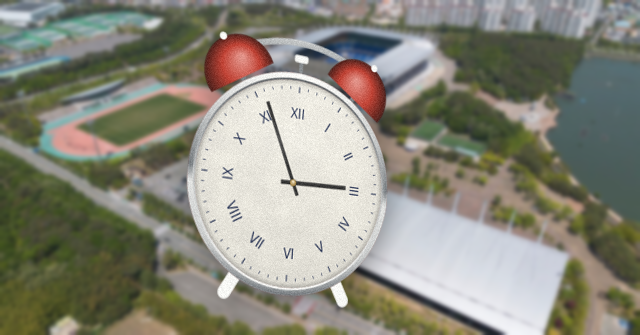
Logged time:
h=2 m=56
